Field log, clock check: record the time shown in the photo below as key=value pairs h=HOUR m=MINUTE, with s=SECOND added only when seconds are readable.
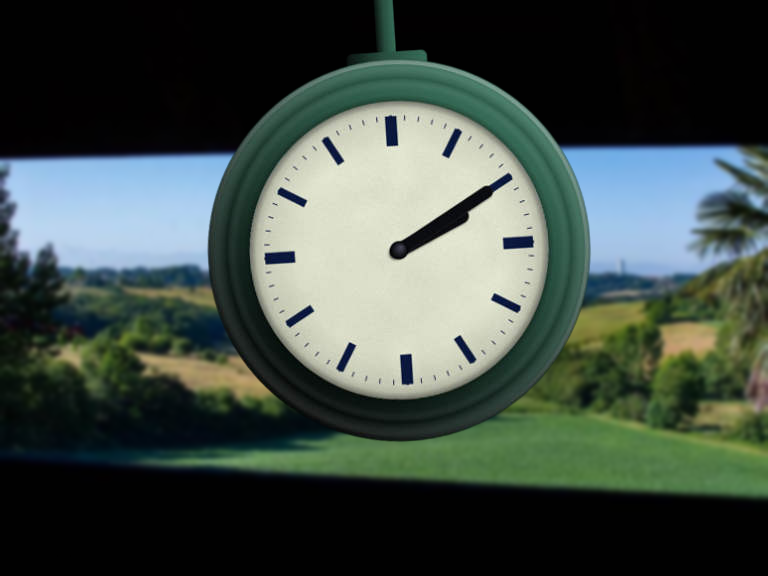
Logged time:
h=2 m=10
